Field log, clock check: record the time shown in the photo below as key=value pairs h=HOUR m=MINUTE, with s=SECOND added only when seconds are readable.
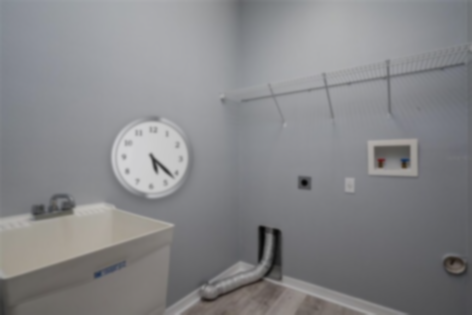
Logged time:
h=5 m=22
